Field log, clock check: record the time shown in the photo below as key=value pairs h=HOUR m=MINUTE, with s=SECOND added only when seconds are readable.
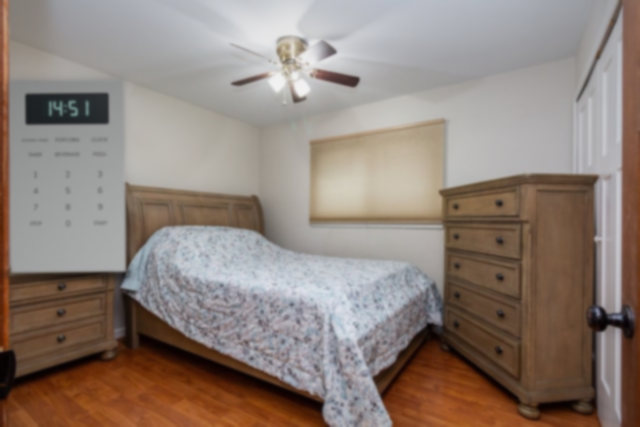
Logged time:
h=14 m=51
